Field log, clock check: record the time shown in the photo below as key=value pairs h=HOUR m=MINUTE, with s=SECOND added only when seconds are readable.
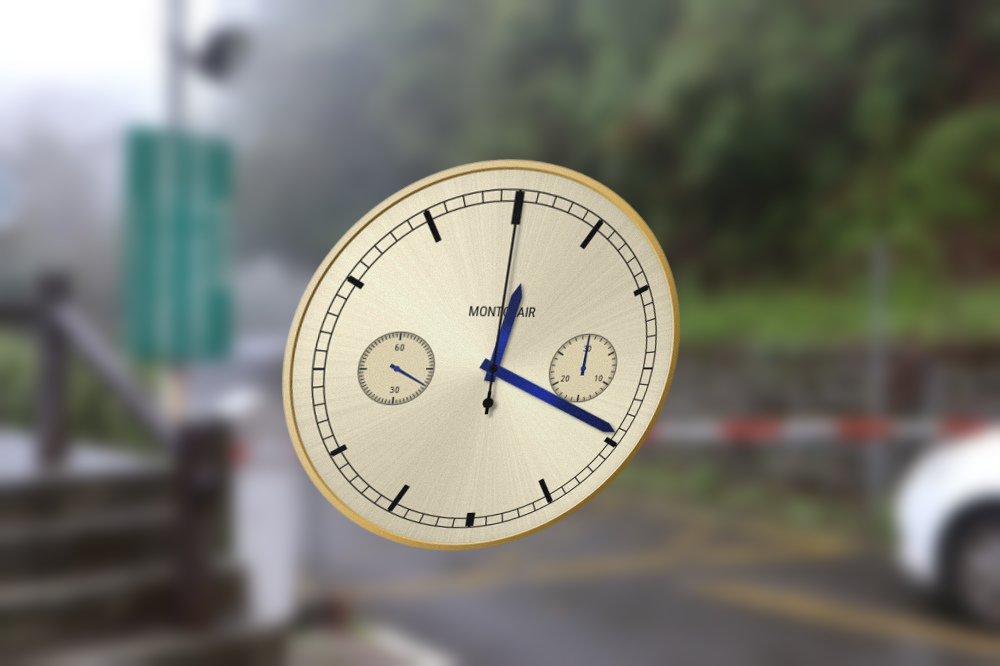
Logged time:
h=12 m=19 s=20
